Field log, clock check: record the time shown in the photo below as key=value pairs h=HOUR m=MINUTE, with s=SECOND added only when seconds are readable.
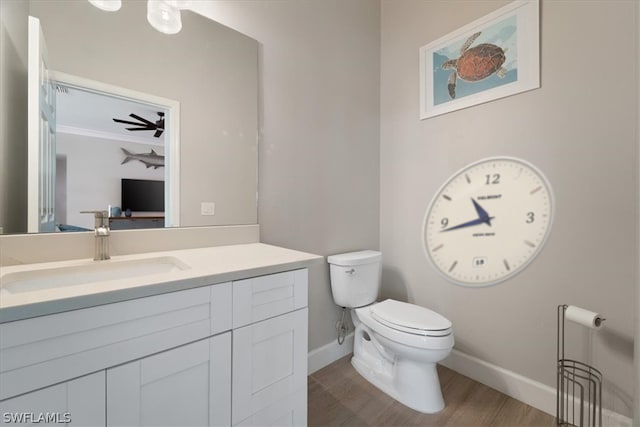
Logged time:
h=10 m=43
